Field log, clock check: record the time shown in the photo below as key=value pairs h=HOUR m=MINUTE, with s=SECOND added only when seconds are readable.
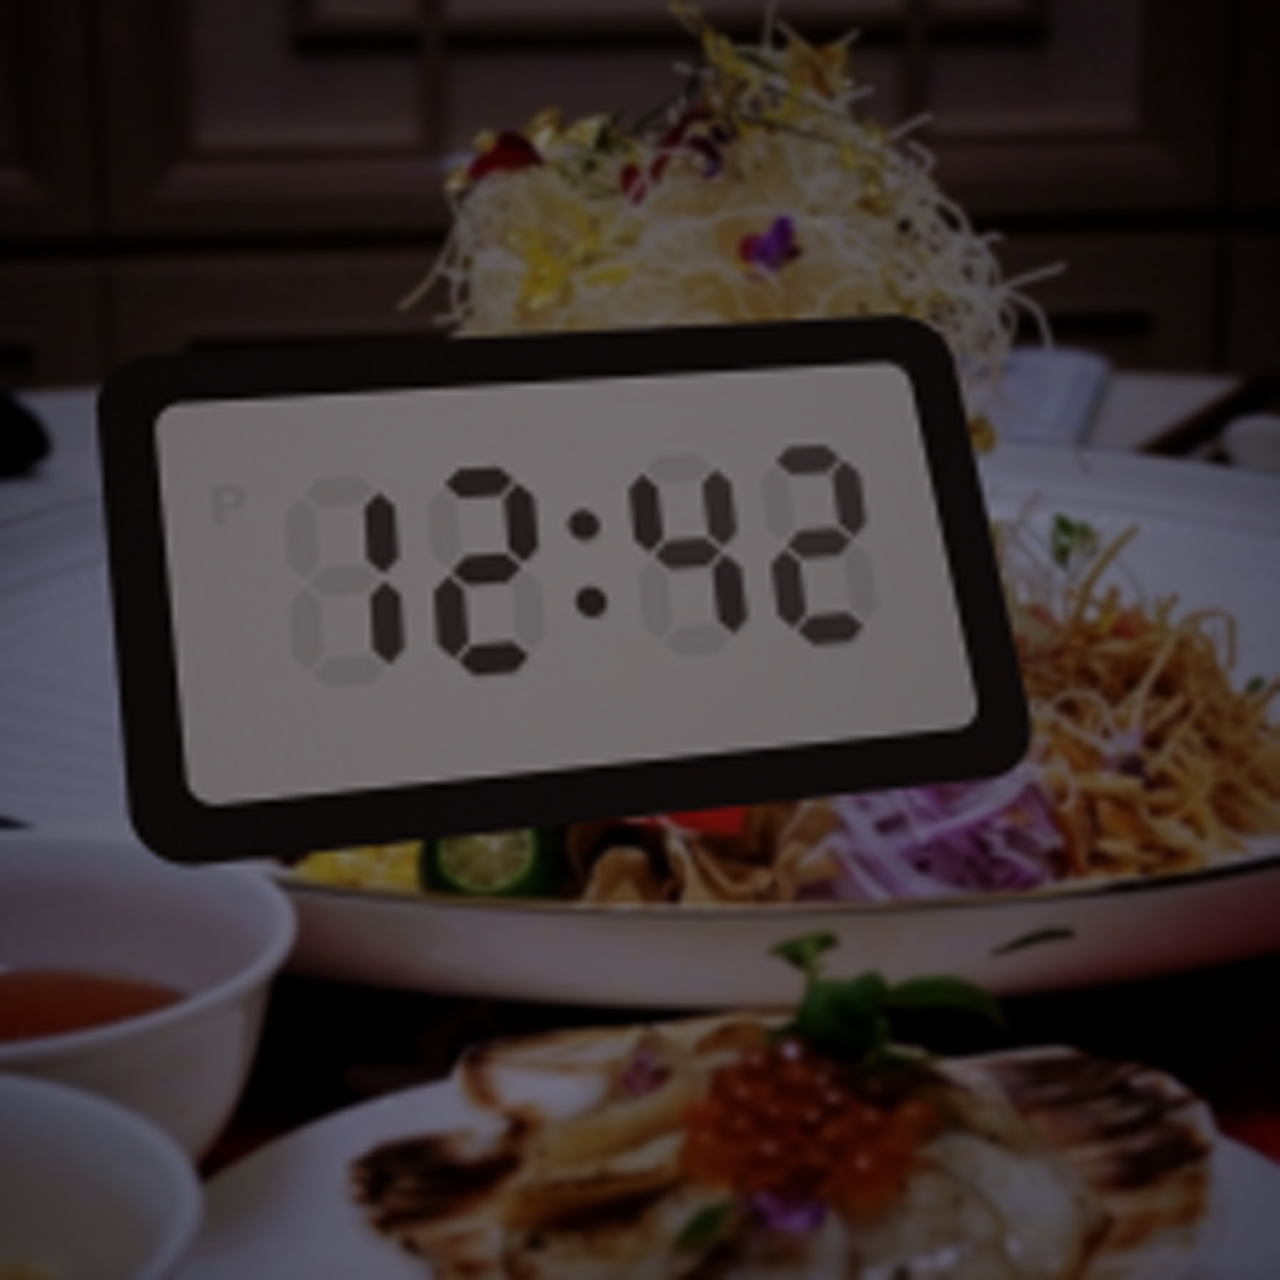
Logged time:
h=12 m=42
